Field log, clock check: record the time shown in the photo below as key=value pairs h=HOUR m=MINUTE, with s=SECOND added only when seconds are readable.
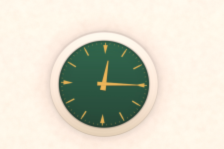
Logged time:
h=12 m=15
